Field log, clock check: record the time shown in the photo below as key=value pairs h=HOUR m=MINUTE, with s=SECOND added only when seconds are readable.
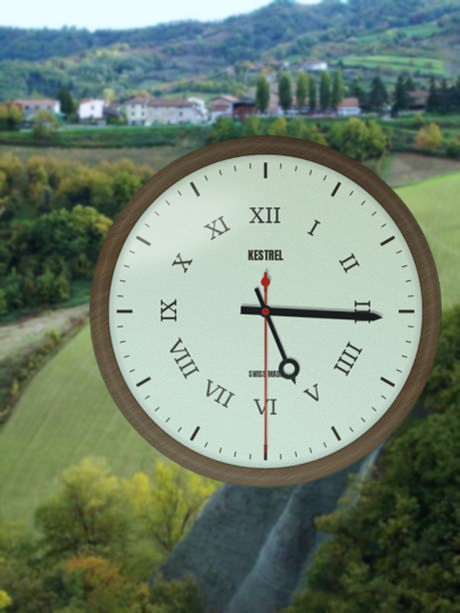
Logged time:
h=5 m=15 s=30
